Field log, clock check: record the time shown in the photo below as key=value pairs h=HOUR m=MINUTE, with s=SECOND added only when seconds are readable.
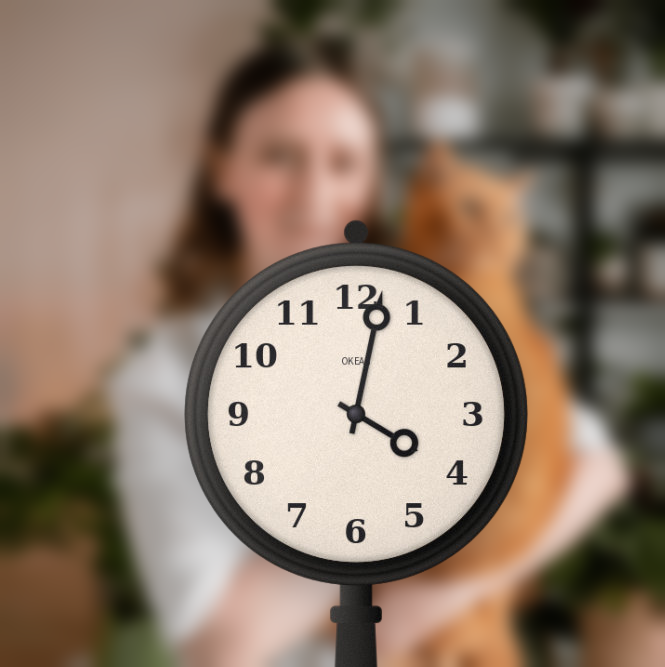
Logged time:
h=4 m=2
